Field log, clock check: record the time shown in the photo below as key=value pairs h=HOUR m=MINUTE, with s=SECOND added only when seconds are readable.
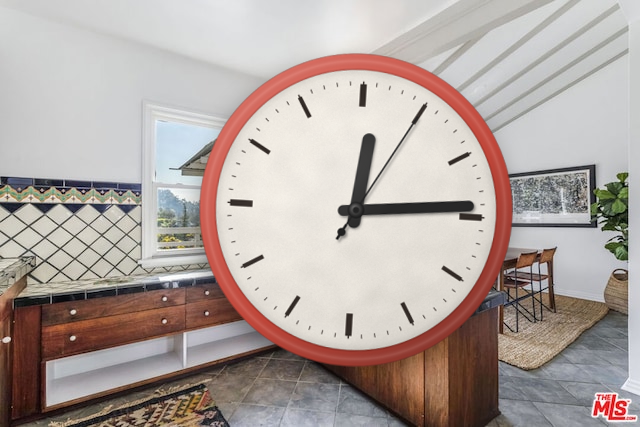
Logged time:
h=12 m=14 s=5
